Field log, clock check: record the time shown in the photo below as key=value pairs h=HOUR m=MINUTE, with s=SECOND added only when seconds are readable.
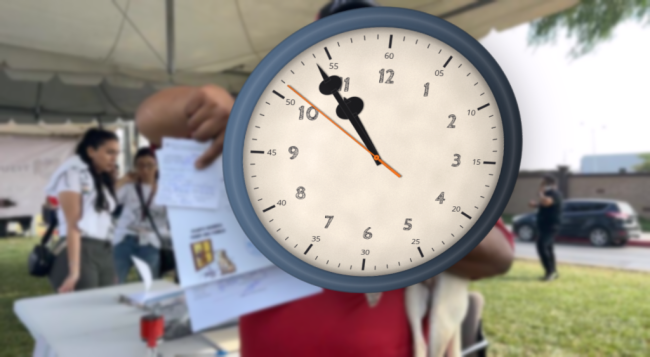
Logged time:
h=10 m=53 s=51
